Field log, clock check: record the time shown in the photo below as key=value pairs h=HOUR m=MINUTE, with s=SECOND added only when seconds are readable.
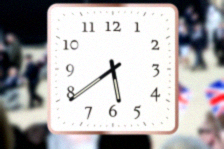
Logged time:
h=5 m=39
